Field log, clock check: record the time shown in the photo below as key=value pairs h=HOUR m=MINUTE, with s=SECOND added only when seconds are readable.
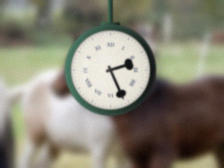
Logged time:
h=2 m=26
